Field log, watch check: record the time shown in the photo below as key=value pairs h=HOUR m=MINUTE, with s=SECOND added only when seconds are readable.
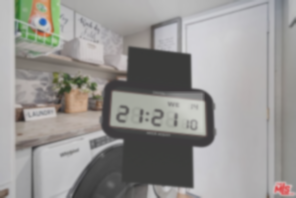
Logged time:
h=21 m=21 s=10
